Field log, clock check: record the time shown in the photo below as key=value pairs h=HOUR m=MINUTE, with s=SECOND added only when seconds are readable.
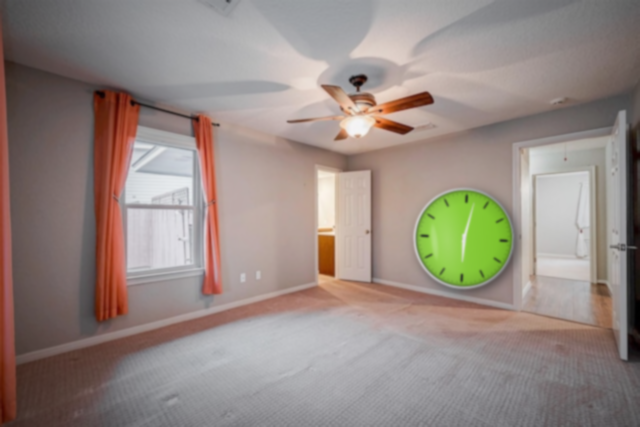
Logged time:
h=6 m=2
